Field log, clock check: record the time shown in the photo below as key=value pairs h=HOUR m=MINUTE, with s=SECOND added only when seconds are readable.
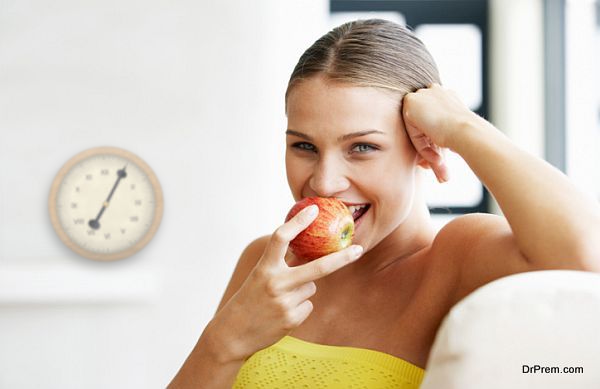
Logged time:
h=7 m=5
